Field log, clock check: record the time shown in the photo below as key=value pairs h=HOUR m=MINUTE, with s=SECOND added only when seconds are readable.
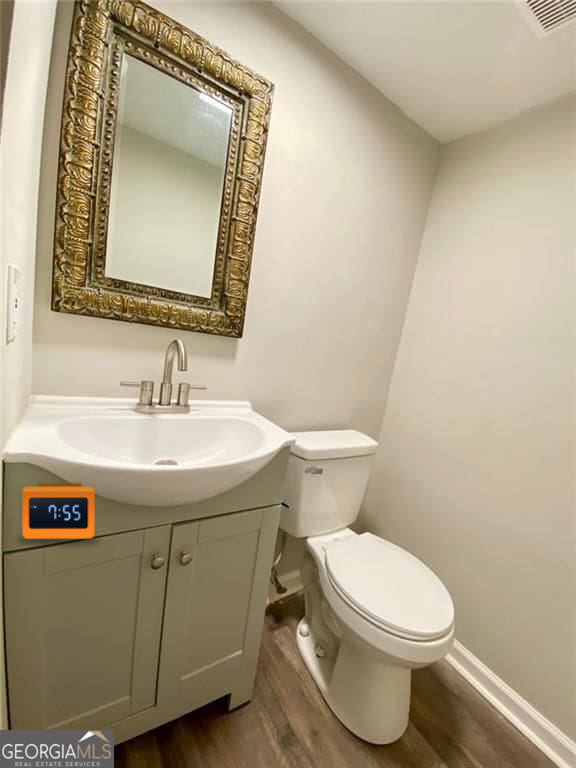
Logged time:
h=7 m=55
